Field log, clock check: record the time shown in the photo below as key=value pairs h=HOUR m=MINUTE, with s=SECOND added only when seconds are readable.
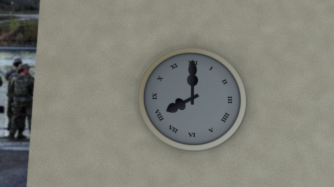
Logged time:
h=8 m=0
